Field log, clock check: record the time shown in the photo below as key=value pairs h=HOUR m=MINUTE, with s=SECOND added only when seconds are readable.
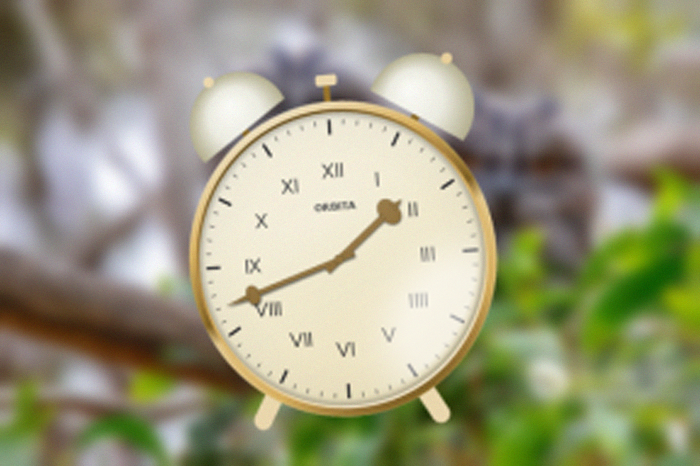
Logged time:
h=1 m=42
